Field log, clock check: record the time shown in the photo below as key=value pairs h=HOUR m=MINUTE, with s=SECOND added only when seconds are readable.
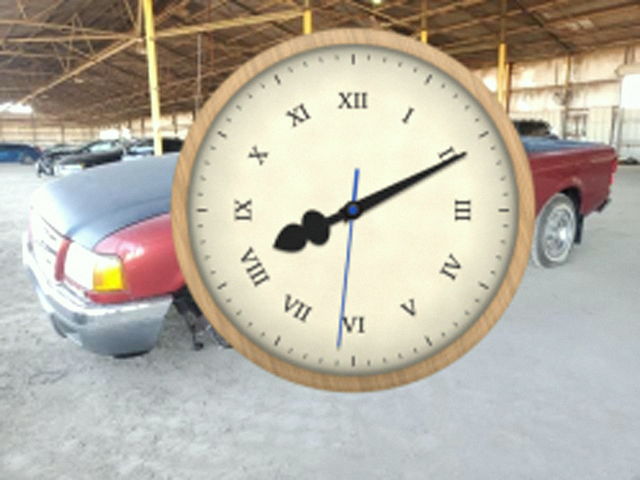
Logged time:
h=8 m=10 s=31
